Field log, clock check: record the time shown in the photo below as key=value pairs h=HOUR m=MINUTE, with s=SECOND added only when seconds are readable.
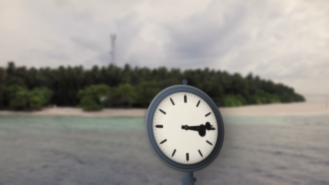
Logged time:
h=3 m=14
